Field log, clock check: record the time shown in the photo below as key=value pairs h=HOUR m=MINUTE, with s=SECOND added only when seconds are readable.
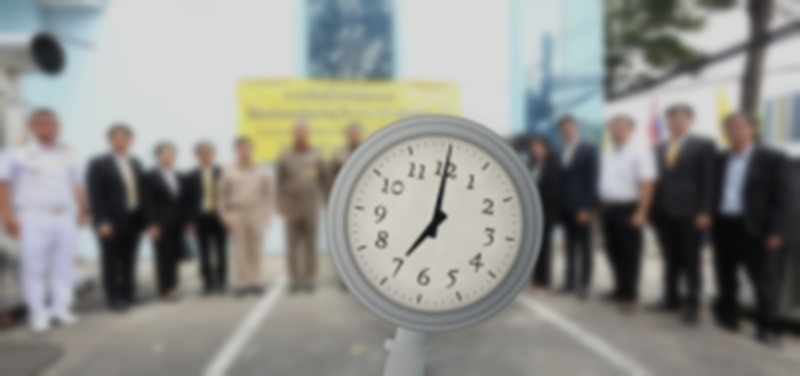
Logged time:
h=7 m=0
